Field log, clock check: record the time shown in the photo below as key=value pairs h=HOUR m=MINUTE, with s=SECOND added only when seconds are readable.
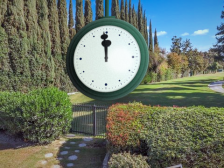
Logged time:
h=11 m=59
